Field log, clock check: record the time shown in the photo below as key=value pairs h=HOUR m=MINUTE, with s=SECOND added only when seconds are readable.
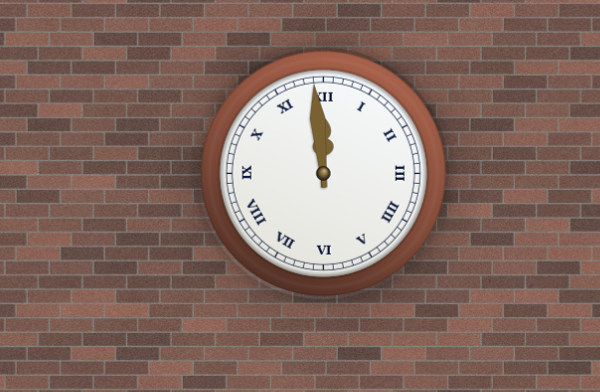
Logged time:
h=11 m=59
